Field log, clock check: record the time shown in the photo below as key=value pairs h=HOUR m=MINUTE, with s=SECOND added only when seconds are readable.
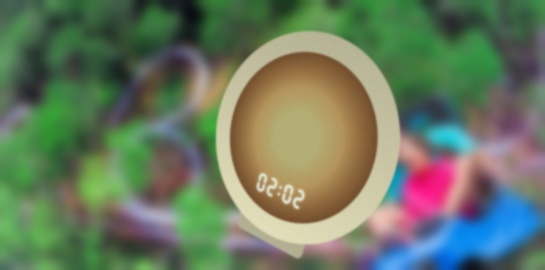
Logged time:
h=2 m=2
